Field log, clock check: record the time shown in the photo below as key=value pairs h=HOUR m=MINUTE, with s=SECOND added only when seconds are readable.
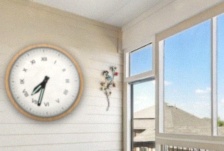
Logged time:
h=7 m=33
